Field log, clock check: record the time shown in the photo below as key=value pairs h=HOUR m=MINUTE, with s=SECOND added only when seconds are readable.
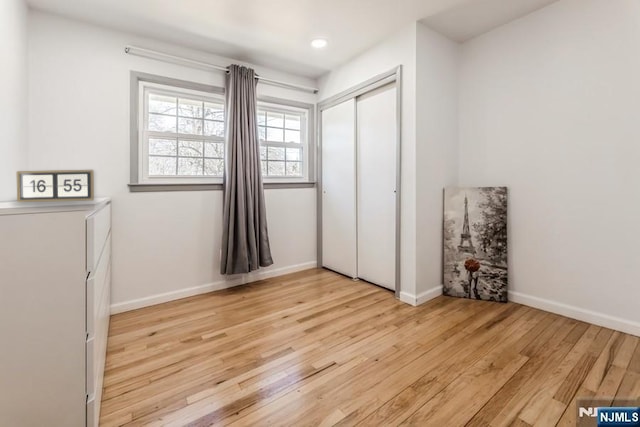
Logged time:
h=16 m=55
